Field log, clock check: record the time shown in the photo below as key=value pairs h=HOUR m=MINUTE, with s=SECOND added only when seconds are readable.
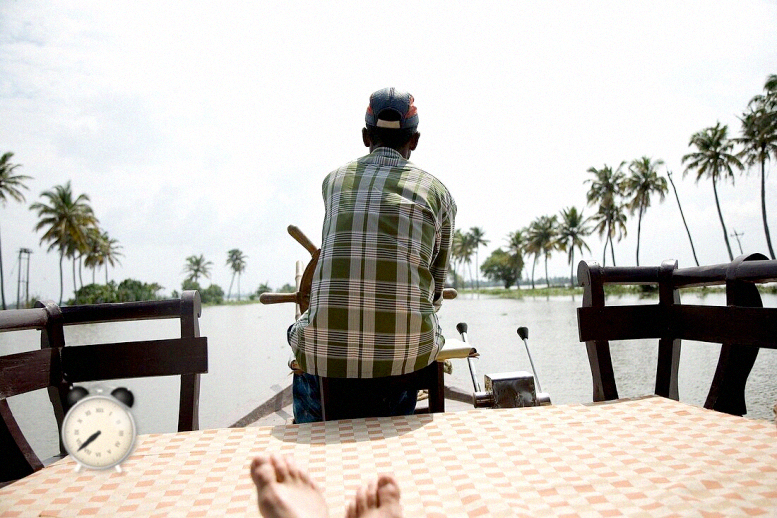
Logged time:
h=7 m=38
